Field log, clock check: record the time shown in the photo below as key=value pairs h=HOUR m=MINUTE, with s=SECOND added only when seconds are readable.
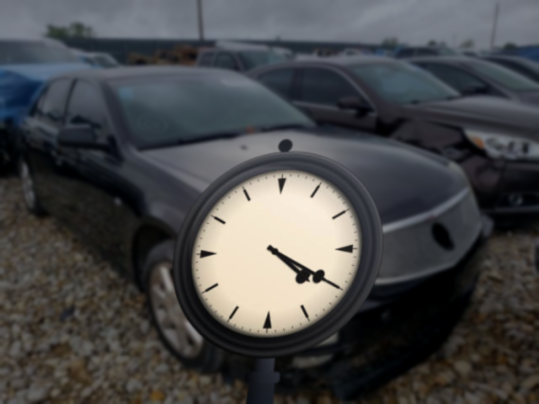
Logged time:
h=4 m=20
